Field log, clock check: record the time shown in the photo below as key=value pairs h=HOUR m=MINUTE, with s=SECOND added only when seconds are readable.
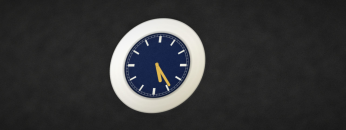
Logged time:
h=5 m=24
